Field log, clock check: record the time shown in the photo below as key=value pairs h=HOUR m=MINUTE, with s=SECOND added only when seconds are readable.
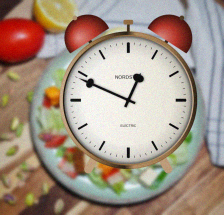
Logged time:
h=12 m=49
